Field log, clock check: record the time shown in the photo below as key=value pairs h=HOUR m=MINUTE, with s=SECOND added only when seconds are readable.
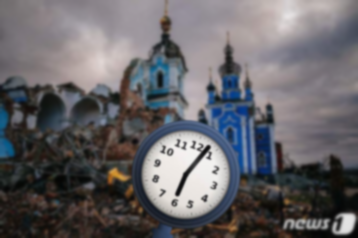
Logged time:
h=6 m=3
